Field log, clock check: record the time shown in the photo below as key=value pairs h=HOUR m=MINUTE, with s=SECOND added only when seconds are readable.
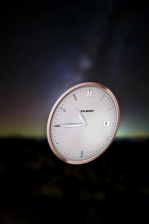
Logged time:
h=10 m=45
